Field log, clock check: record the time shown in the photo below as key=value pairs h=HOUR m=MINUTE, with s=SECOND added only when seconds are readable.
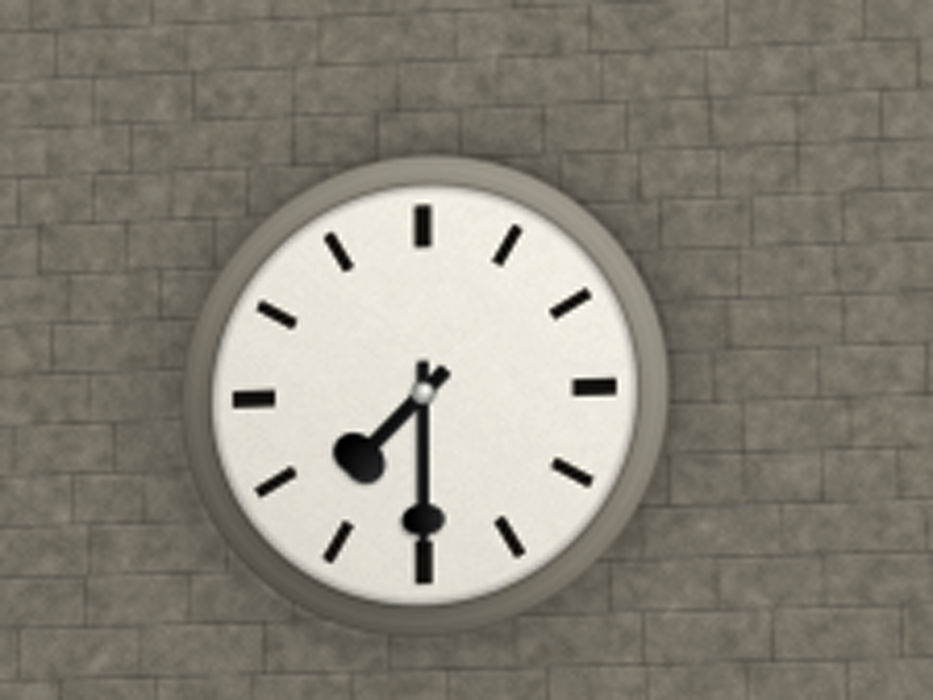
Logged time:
h=7 m=30
